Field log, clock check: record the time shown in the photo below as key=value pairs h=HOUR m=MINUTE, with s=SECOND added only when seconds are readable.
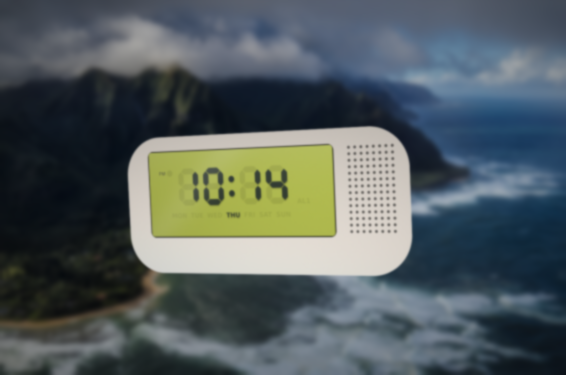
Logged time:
h=10 m=14
